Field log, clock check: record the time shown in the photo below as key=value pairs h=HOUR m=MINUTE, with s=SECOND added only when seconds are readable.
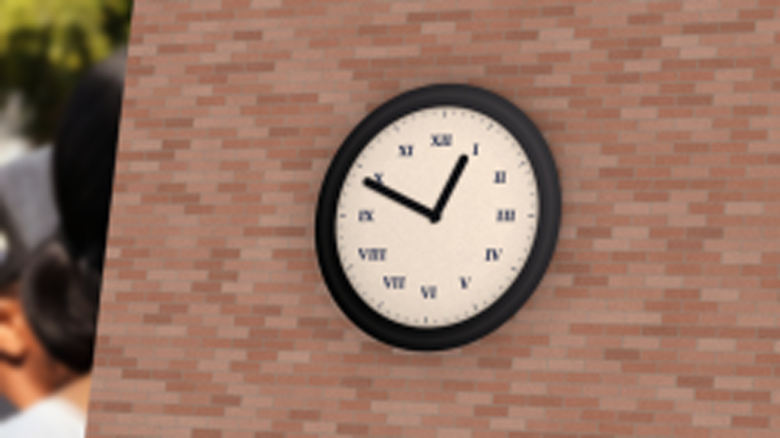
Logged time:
h=12 m=49
